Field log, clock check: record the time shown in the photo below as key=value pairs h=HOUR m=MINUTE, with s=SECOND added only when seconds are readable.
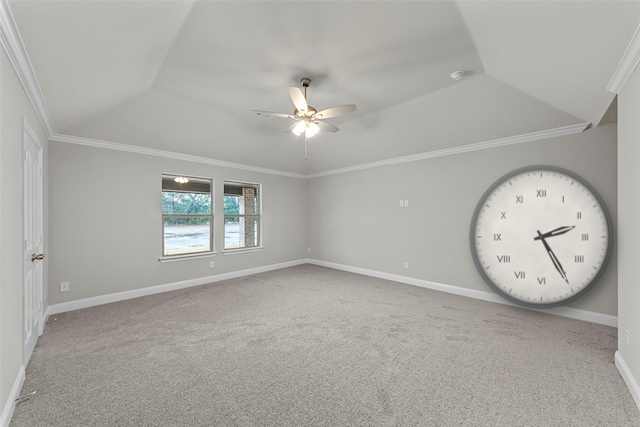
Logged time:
h=2 m=25
